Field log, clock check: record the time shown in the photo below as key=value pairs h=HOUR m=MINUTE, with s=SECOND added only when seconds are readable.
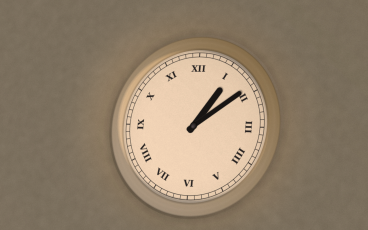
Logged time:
h=1 m=9
